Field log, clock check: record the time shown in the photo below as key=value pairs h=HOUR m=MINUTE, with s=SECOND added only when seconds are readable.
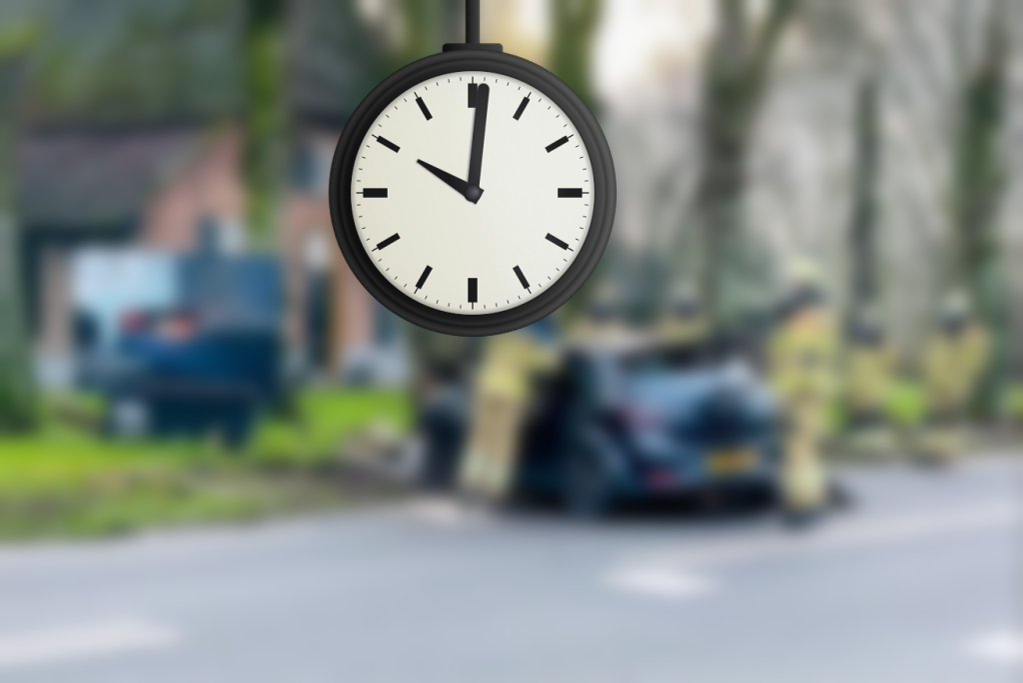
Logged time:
h=10 m=1
